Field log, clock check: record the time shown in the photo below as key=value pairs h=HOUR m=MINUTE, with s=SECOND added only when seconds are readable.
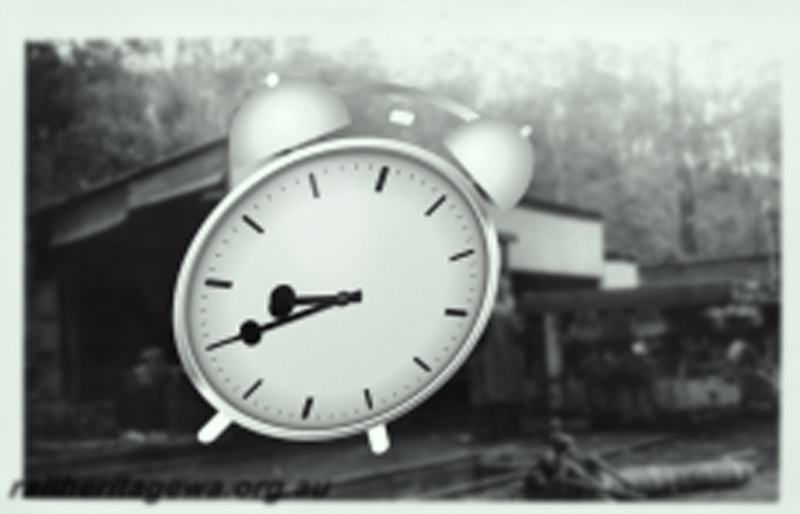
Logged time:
h=8 m=40
